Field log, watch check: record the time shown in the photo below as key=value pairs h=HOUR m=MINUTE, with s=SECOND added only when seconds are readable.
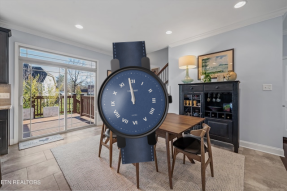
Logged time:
h=11 m=59
